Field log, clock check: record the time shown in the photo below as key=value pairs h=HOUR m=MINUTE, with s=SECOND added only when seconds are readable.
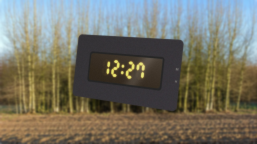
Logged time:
h=12 m=27
